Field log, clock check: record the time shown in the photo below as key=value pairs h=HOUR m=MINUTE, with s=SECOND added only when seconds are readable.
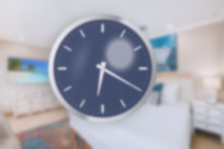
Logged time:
h=6 m=20
